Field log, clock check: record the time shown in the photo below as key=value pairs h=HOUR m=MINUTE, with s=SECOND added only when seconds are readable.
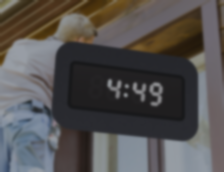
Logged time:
h=4 m=49
